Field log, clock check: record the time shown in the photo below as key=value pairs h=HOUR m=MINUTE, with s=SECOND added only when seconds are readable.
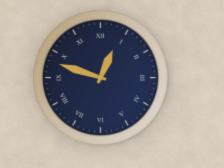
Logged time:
h=12 m=48
